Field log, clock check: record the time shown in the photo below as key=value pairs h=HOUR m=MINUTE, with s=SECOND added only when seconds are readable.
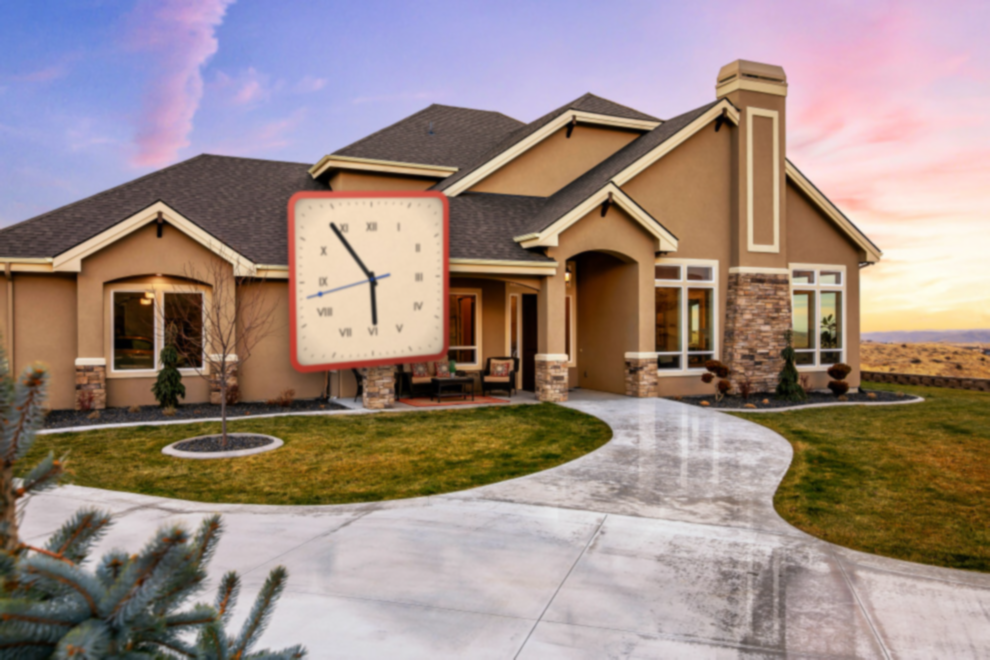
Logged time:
h=5 m=53 s=43
